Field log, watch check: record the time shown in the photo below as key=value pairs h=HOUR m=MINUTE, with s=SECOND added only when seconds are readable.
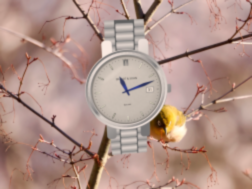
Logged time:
h=11 m=12
